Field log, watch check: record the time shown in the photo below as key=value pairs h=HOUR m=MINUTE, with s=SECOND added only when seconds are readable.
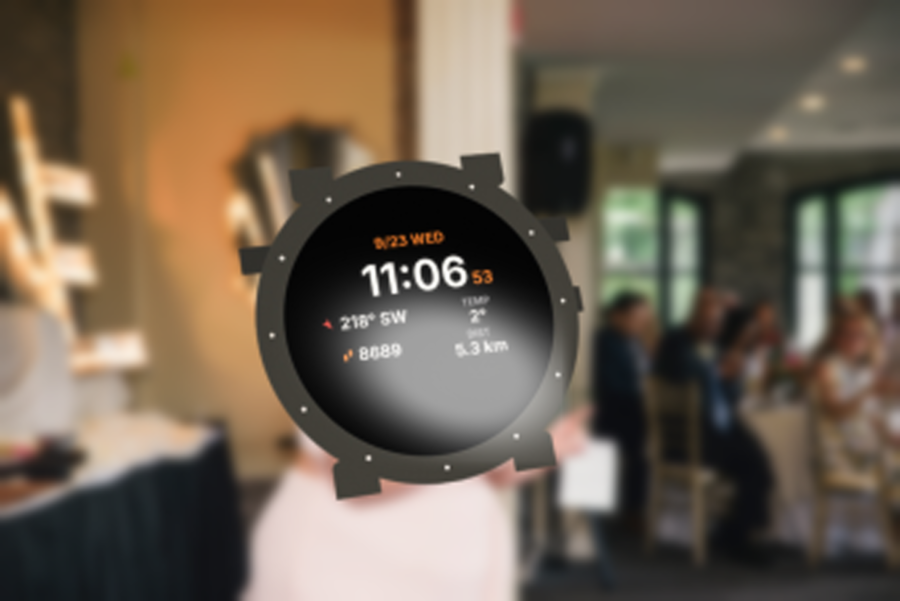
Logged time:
h=11 m=6
